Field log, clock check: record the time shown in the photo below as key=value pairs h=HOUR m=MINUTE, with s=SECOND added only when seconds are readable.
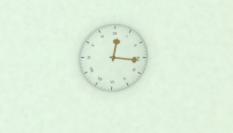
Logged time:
h=12 m=16
